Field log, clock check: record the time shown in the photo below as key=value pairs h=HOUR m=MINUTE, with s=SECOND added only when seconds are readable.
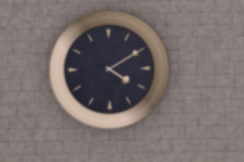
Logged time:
h=4 m=10
